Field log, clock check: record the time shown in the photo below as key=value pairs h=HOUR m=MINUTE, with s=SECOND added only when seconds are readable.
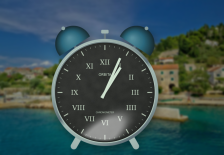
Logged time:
h=1 m=4
